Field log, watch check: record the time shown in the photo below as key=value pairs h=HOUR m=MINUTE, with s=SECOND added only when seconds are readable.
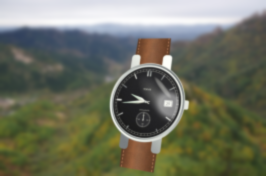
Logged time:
h=9 m=44
